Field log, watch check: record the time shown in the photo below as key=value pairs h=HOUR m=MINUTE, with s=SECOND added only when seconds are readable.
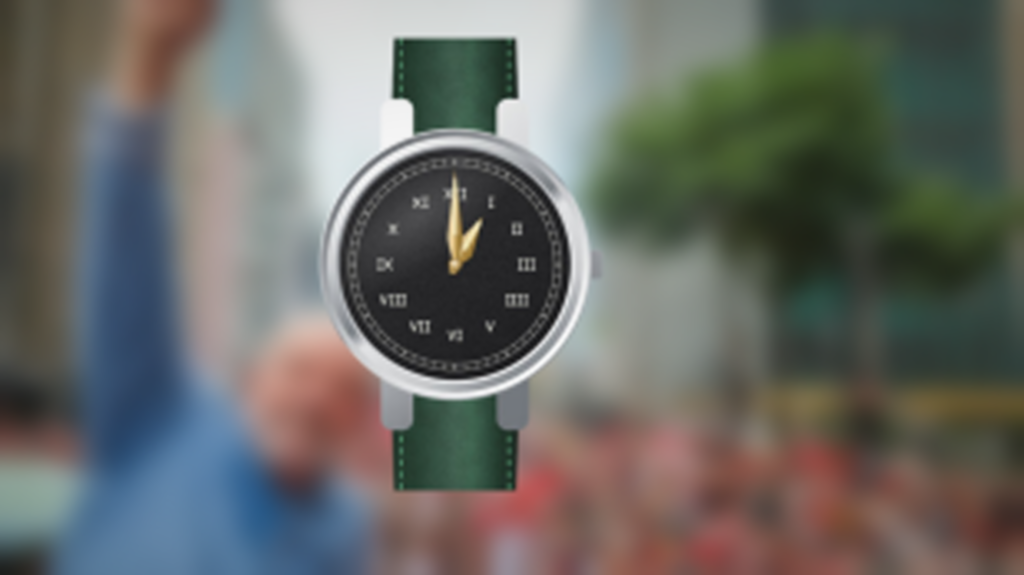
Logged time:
h=1 m=0
